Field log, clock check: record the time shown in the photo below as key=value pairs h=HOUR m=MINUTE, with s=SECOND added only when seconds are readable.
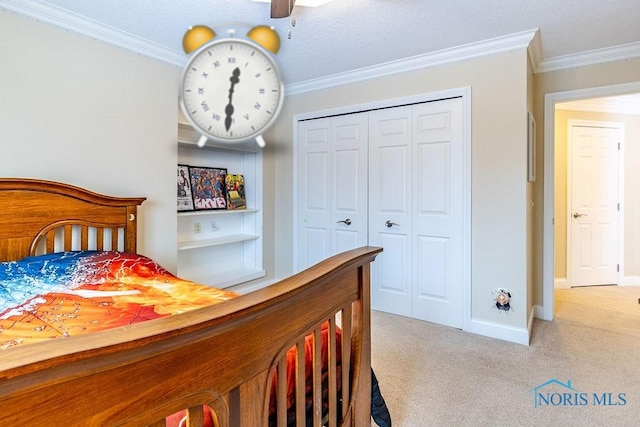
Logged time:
h=12 m=31
